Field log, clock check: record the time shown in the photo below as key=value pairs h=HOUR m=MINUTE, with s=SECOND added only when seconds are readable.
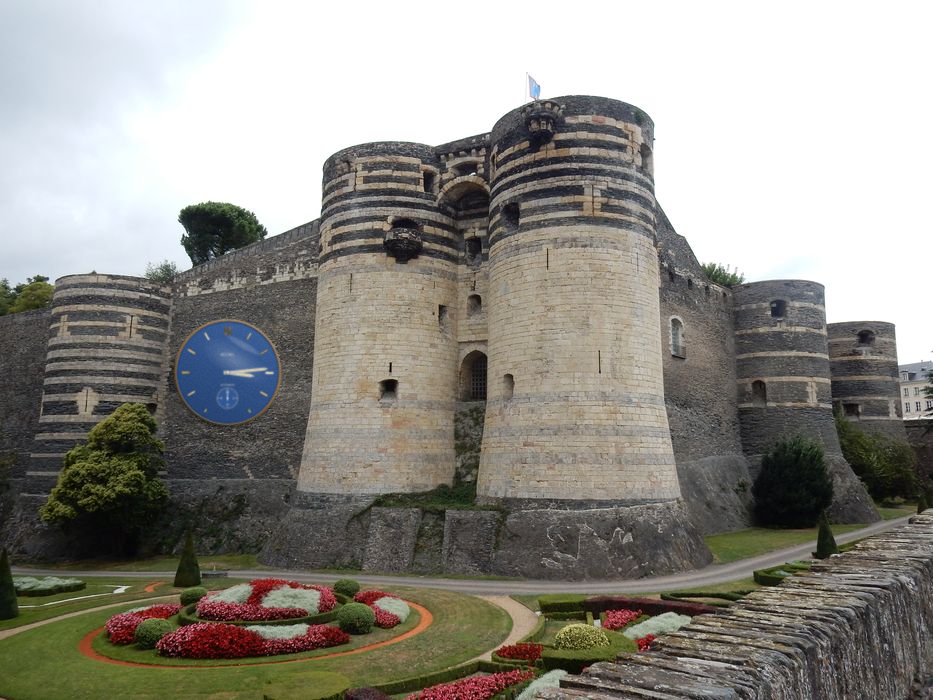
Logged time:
h=3 m=14
